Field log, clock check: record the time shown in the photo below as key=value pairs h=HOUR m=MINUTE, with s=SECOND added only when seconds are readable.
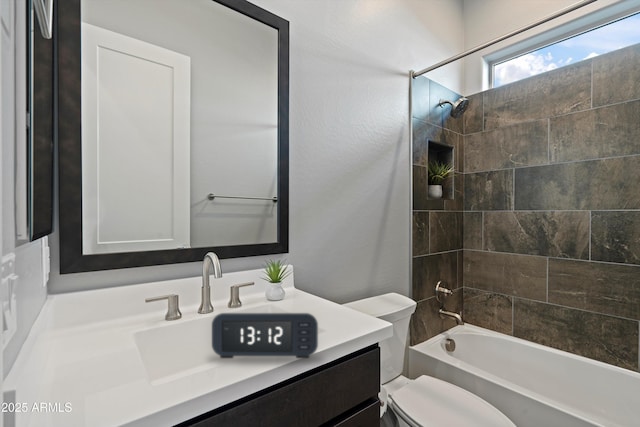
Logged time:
h=13 m=12
